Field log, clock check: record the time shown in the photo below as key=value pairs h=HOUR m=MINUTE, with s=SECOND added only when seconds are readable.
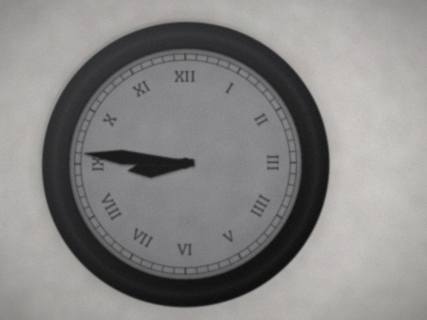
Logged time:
h=8 m=46
